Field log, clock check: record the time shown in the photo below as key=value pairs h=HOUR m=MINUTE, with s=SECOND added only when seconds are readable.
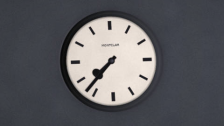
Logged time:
h=7 m=37
